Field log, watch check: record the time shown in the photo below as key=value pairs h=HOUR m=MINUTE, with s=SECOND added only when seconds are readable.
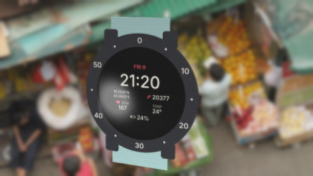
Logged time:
h=21 m=20
